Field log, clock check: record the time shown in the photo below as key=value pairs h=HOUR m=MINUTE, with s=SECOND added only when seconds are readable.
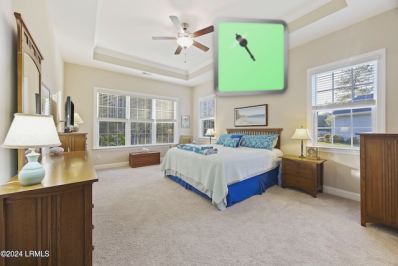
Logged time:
h=10 m=54
